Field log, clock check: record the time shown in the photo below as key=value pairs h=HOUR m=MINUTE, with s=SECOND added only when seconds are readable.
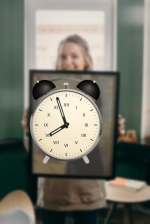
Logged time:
h=7 m=57
